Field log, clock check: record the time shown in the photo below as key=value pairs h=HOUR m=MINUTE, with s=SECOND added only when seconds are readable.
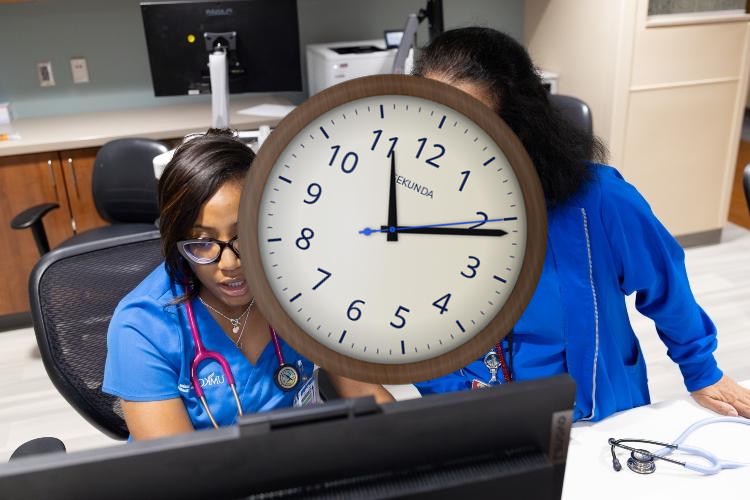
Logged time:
h=11 m=11 s=10
